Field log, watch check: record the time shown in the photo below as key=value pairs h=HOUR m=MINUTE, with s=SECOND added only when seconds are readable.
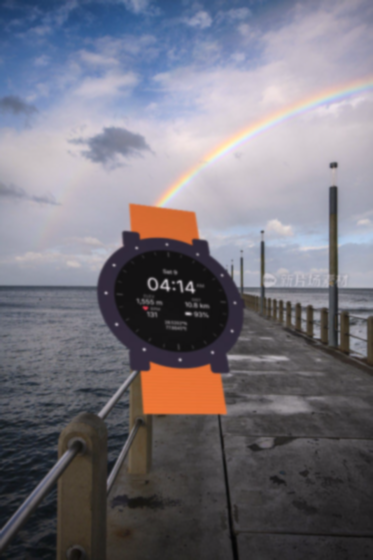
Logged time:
h=4 m=14
